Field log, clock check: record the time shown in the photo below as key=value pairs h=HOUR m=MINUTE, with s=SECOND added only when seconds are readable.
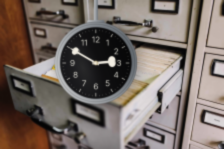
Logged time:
h=2 m=50
